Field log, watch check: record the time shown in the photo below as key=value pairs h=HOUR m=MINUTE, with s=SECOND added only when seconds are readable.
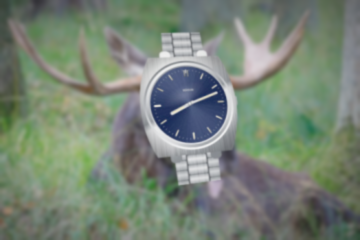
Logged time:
h=8 m=12
